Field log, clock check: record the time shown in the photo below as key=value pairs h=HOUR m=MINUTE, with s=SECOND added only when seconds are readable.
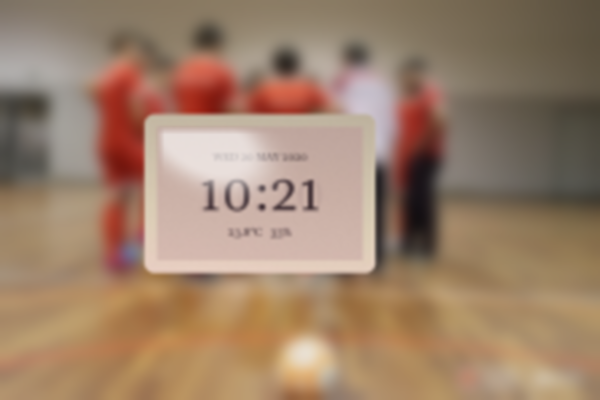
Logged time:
h=10 m=21
